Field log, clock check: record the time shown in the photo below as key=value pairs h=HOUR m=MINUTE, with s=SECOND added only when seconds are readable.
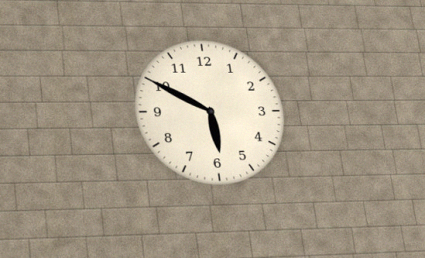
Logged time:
h=5 m=50
